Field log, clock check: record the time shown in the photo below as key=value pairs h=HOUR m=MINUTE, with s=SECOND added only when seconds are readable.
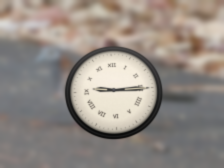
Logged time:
h=9 m=15
